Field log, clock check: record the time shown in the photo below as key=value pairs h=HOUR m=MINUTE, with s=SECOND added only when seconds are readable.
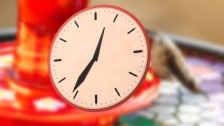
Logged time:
h=12 m=36
